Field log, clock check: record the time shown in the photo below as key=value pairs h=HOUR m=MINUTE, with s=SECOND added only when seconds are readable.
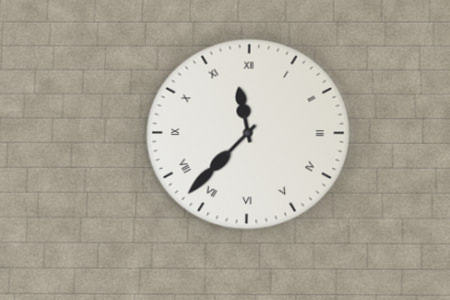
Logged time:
h=11 m=37
